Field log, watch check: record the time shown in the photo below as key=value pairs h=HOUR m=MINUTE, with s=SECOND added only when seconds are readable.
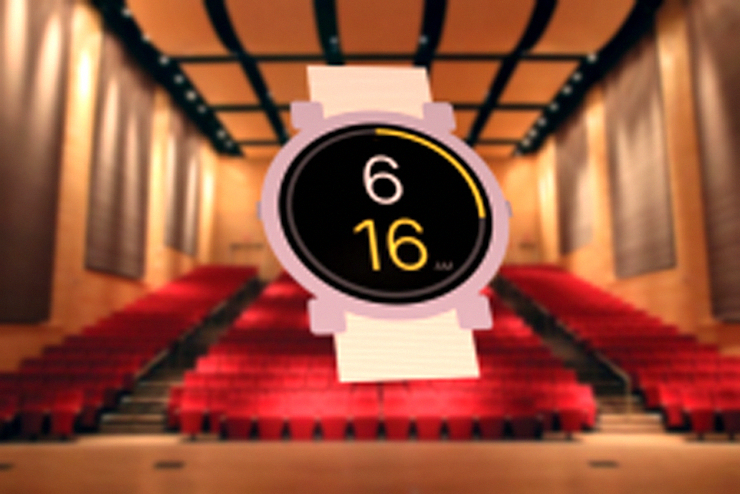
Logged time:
h=6 m=16
